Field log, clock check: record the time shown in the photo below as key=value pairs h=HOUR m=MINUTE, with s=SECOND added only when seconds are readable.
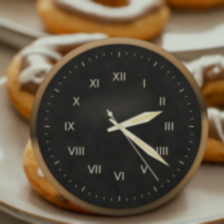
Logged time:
h=2 m=21 s=24
